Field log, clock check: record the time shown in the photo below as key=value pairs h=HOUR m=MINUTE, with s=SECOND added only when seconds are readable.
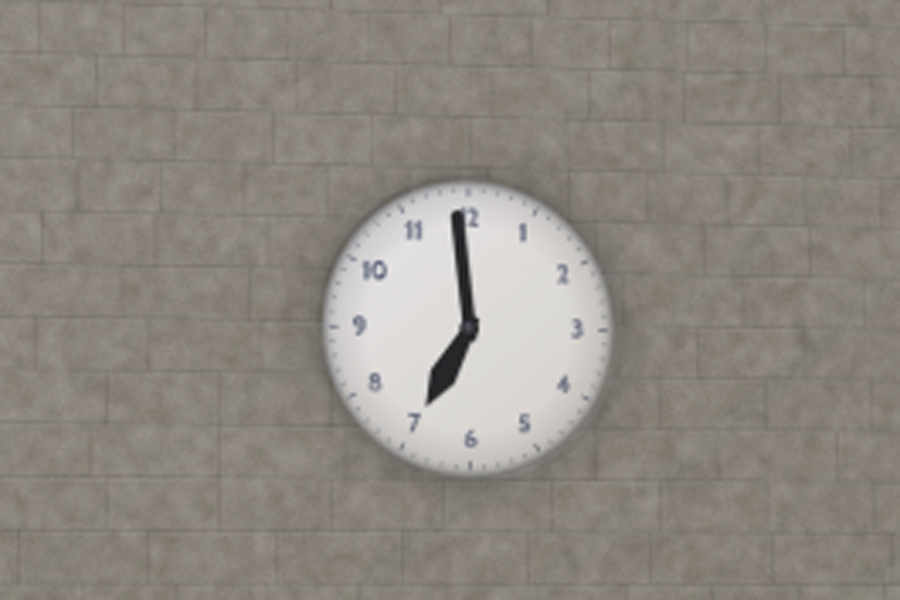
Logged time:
h=6 m=59
